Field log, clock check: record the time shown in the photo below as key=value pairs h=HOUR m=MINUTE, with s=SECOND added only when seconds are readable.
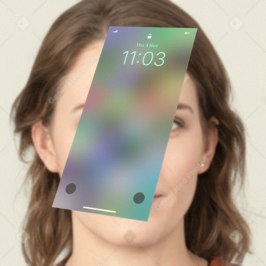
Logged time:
h=11 m=3
